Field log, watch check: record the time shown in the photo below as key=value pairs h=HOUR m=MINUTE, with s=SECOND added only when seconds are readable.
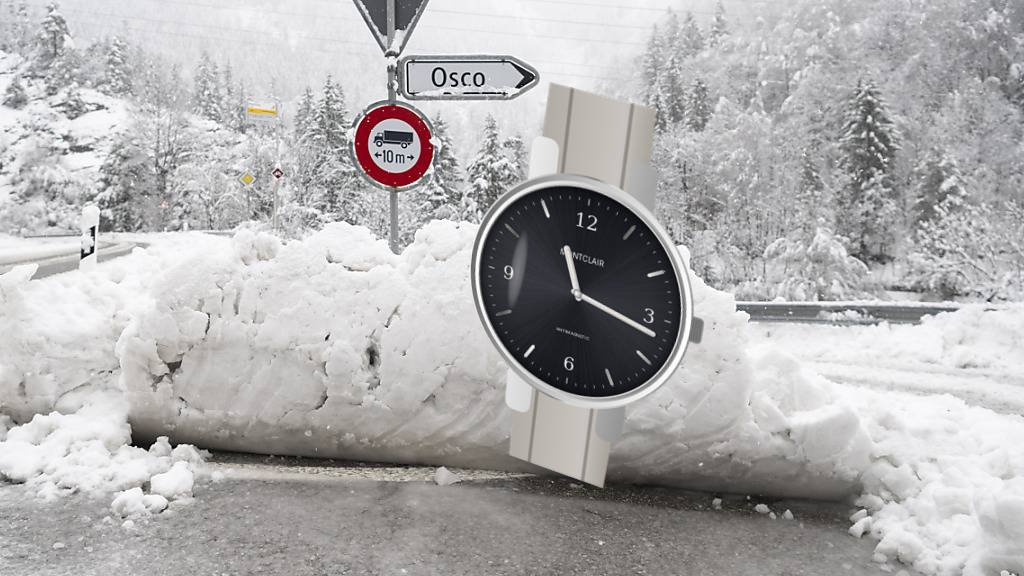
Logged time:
h=11 m=17
